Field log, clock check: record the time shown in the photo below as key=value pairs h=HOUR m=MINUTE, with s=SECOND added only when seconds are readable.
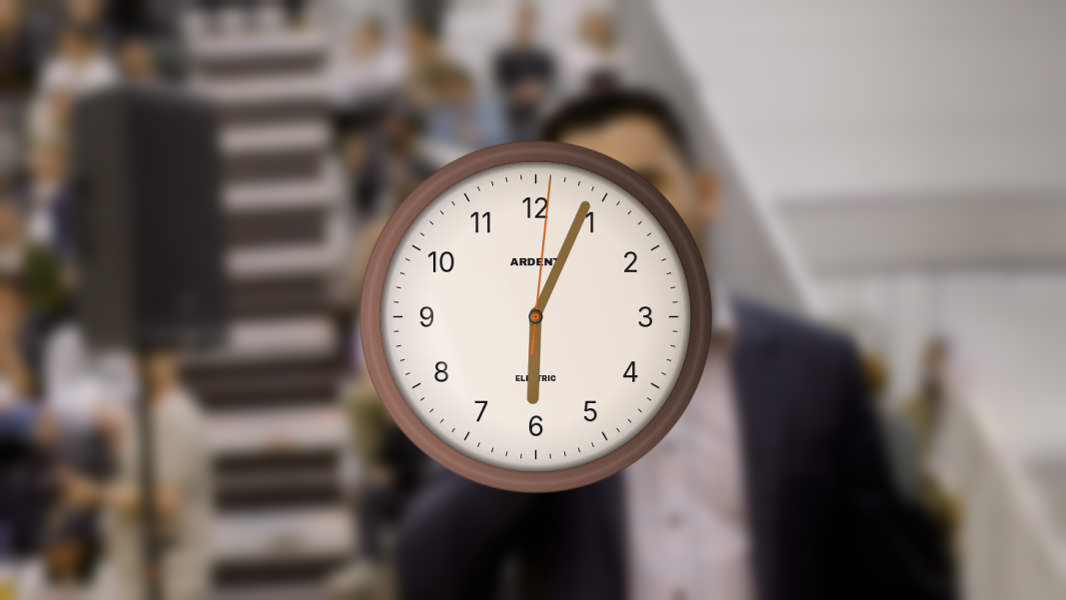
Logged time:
h=6 m=4 s=1
